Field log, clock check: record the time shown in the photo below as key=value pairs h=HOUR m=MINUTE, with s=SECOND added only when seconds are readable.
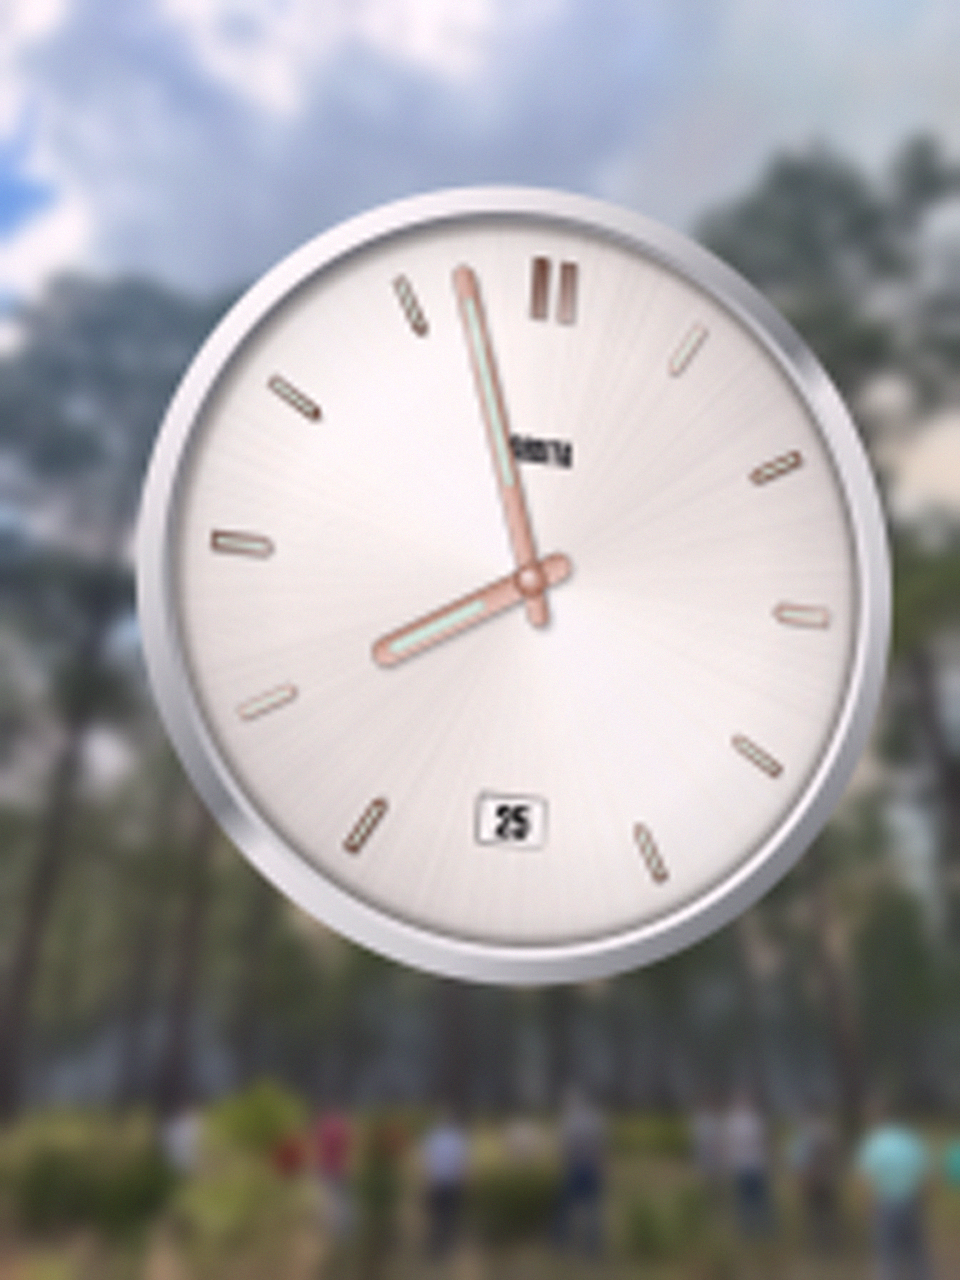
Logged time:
h=7 m=57
